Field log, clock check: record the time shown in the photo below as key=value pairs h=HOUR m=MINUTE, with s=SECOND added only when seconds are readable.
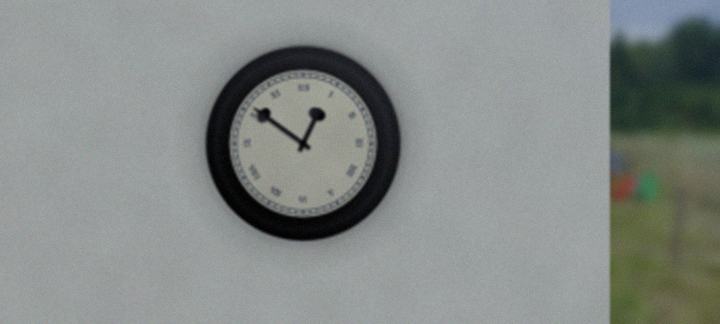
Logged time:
h=12 m=51
